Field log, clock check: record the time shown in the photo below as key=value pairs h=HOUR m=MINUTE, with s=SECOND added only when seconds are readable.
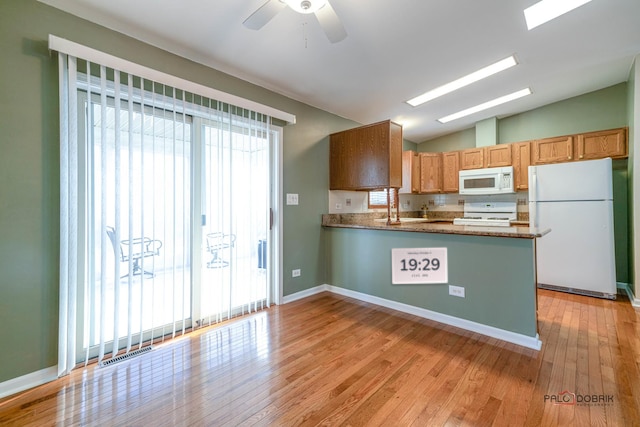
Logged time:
h=19 m=29
